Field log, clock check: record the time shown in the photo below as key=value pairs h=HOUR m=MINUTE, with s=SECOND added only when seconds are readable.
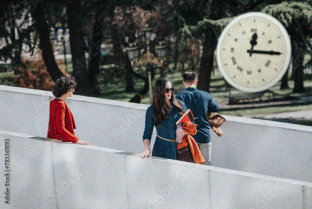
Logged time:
h=12 m=15
